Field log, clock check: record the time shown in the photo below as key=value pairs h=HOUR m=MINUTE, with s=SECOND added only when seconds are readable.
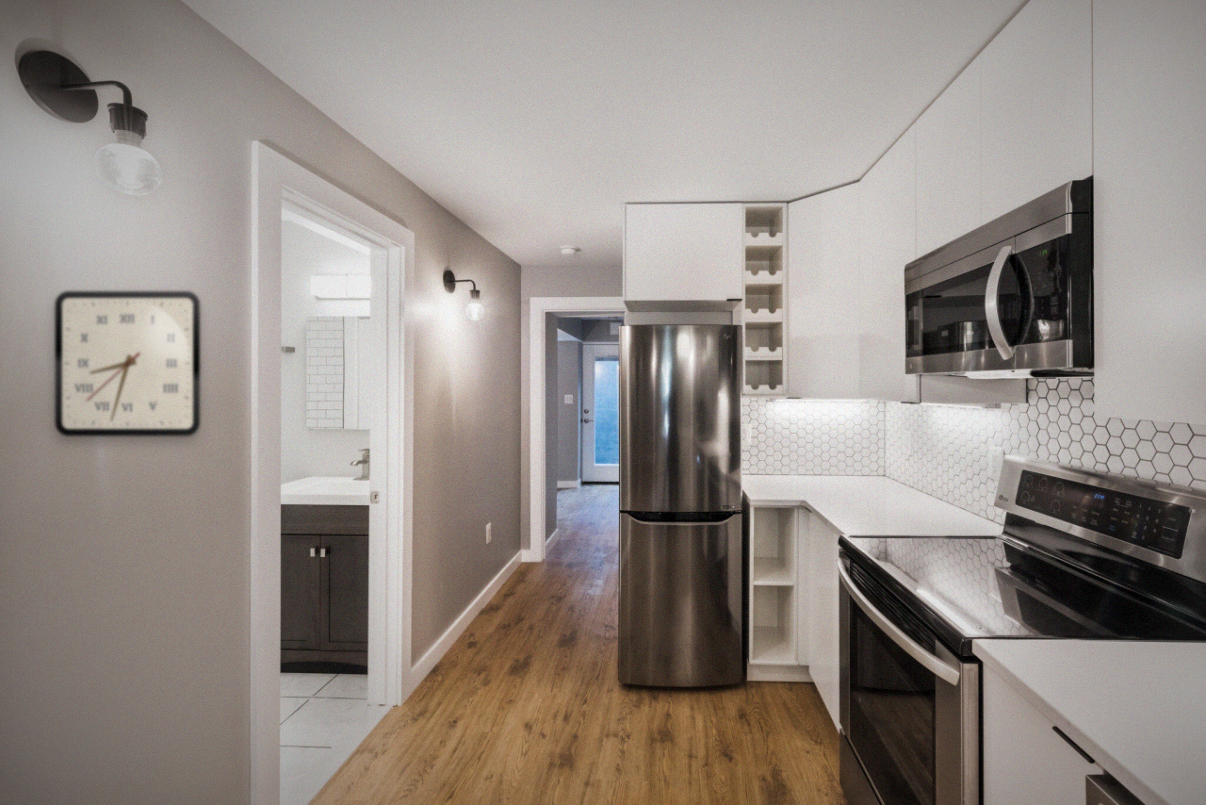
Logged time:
h=8 m=32 s=38
